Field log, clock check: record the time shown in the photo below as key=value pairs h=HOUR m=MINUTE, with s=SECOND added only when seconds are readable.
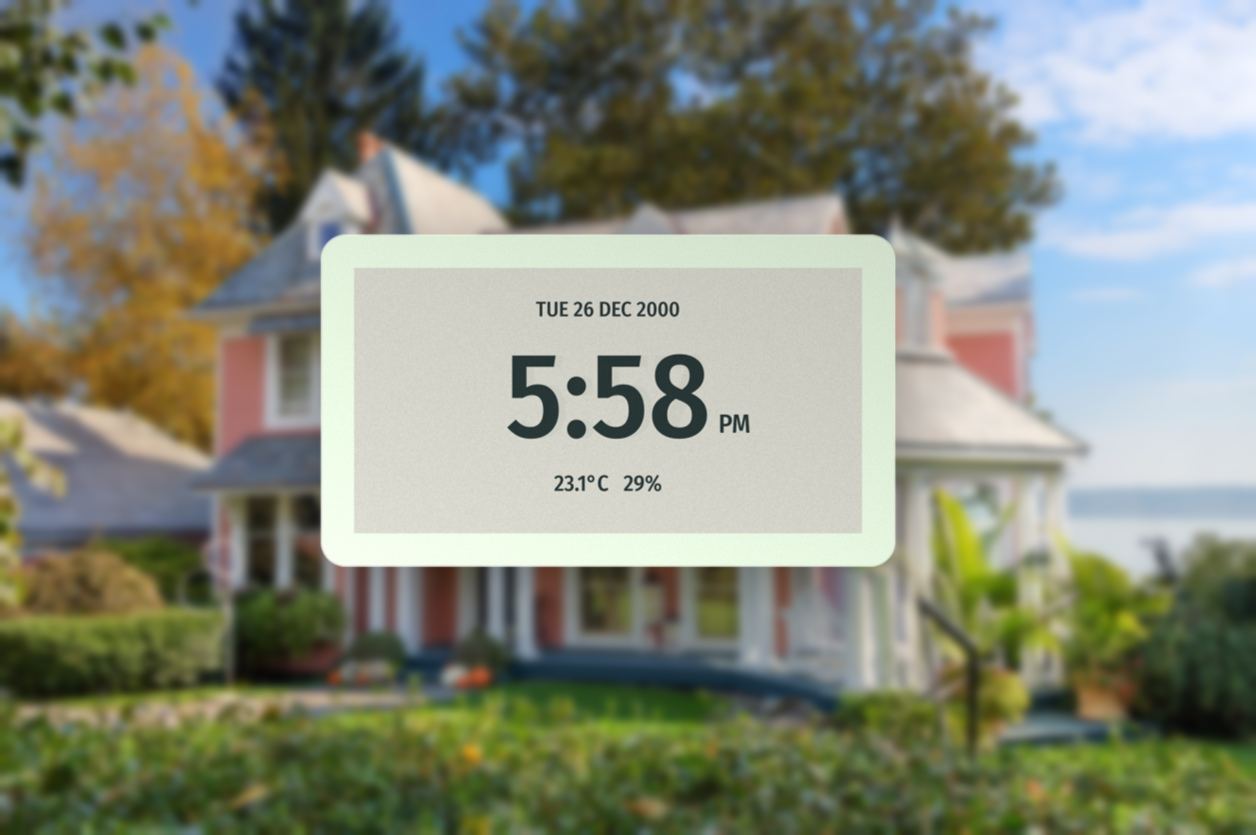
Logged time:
h=5 m=58
